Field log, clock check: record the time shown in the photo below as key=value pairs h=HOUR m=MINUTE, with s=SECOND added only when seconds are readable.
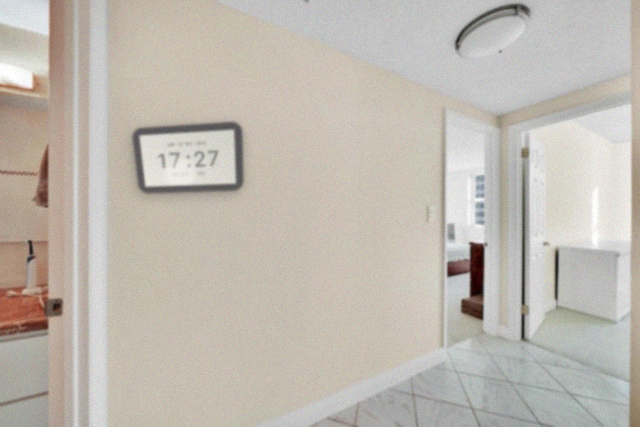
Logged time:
h=17 m=27
